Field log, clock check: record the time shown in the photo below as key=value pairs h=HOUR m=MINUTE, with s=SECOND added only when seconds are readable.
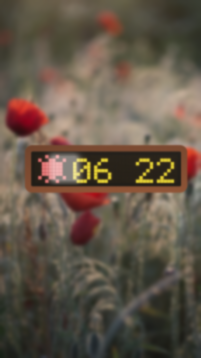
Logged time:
h=6 m=22
